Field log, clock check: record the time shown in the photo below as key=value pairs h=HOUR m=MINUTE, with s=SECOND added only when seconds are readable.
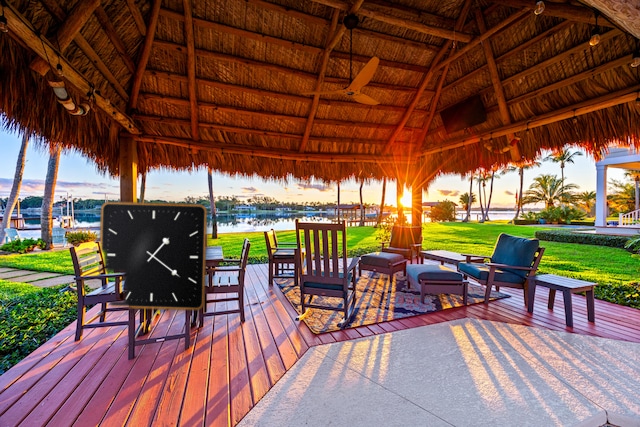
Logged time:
h=1 m=21
